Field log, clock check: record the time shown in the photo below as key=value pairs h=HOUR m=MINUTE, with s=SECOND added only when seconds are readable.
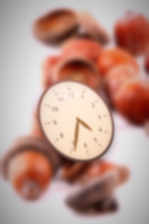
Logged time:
h=4 m=34
